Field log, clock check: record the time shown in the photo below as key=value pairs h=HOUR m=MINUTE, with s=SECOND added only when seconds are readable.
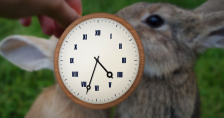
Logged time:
h=4 m=33
